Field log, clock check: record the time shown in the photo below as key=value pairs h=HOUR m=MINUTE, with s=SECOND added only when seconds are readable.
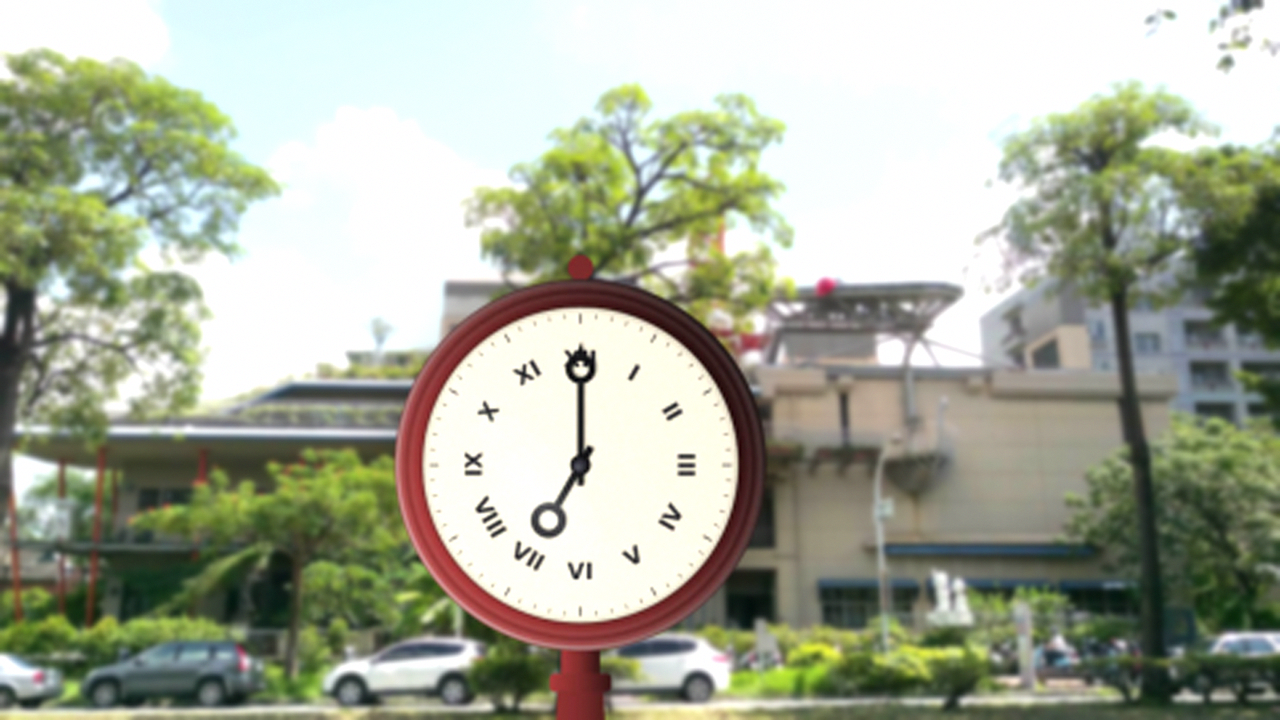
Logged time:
h=7 m=0
